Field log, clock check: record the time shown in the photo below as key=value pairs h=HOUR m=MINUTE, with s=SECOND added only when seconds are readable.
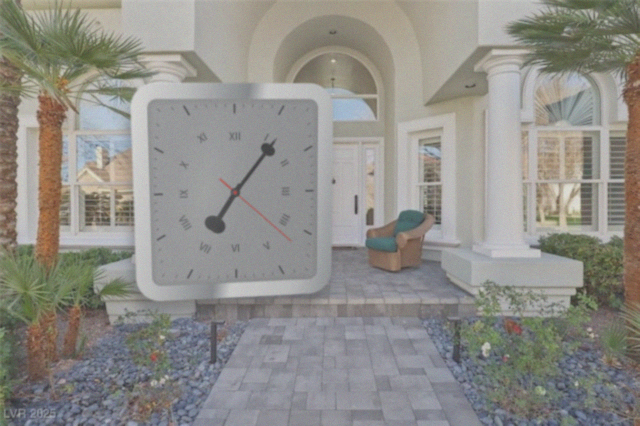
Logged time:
h=7 m=6 s=22
